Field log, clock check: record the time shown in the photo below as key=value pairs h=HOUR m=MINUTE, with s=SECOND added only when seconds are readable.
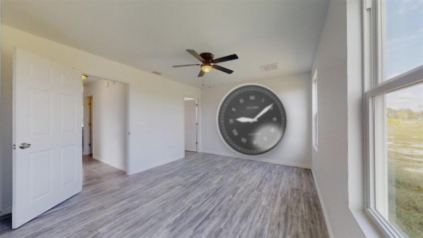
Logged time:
h=9 m=9
